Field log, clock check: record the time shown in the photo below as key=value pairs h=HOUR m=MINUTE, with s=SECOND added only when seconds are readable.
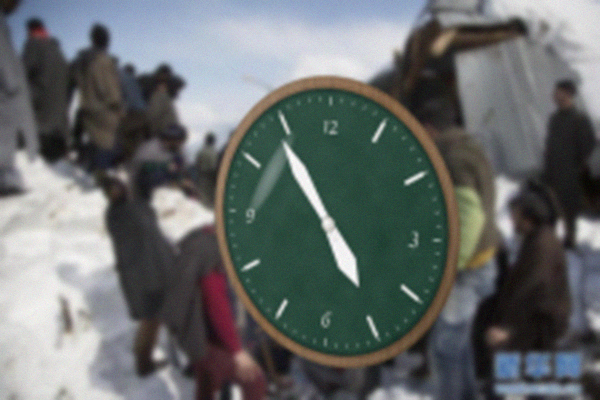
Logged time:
h=4 m=54
